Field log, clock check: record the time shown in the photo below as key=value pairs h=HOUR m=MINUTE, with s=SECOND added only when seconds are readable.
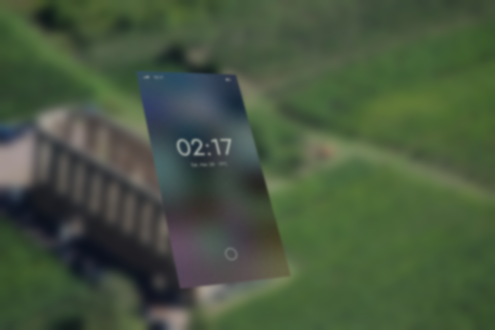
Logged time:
h=2 m=17
